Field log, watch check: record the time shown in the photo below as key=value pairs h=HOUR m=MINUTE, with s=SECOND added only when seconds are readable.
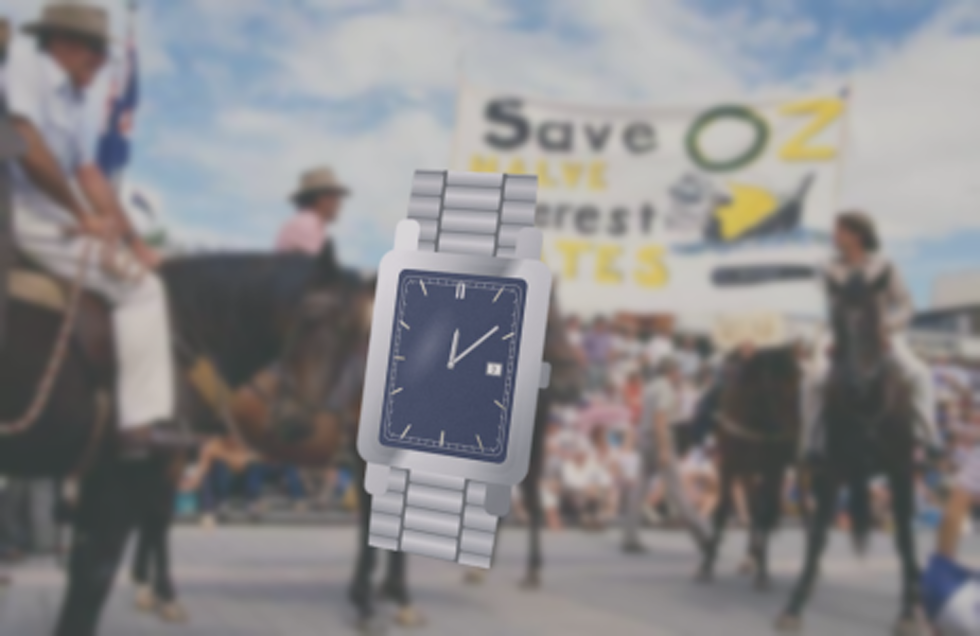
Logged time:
h=12 m=8
